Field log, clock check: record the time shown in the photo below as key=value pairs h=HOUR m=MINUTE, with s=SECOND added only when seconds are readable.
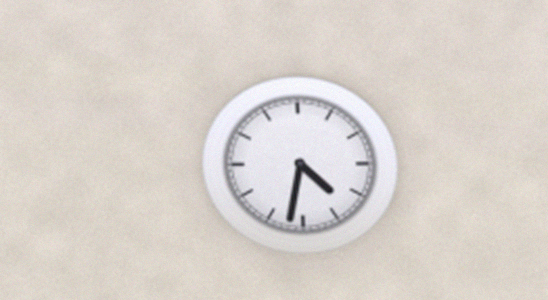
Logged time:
h=4 m=32
